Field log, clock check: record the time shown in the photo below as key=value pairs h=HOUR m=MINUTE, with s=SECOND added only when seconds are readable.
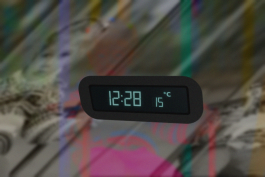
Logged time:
h=12 m=28
